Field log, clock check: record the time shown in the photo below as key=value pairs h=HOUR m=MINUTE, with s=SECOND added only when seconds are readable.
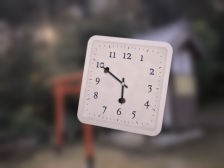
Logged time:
h=5 m=50
